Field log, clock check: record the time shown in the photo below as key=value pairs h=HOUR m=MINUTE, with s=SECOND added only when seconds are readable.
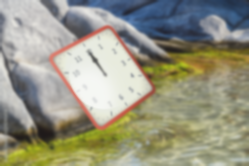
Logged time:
h=12 m=0
